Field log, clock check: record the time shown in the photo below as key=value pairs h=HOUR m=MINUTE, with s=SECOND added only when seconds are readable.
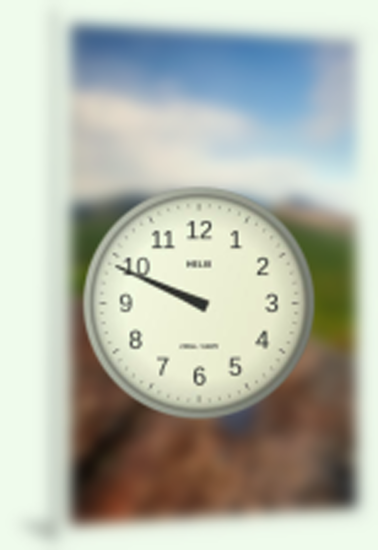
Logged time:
h=9 m=49
